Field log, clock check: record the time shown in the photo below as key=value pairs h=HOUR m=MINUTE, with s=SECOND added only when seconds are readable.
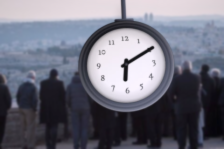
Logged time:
h=6 m=10
